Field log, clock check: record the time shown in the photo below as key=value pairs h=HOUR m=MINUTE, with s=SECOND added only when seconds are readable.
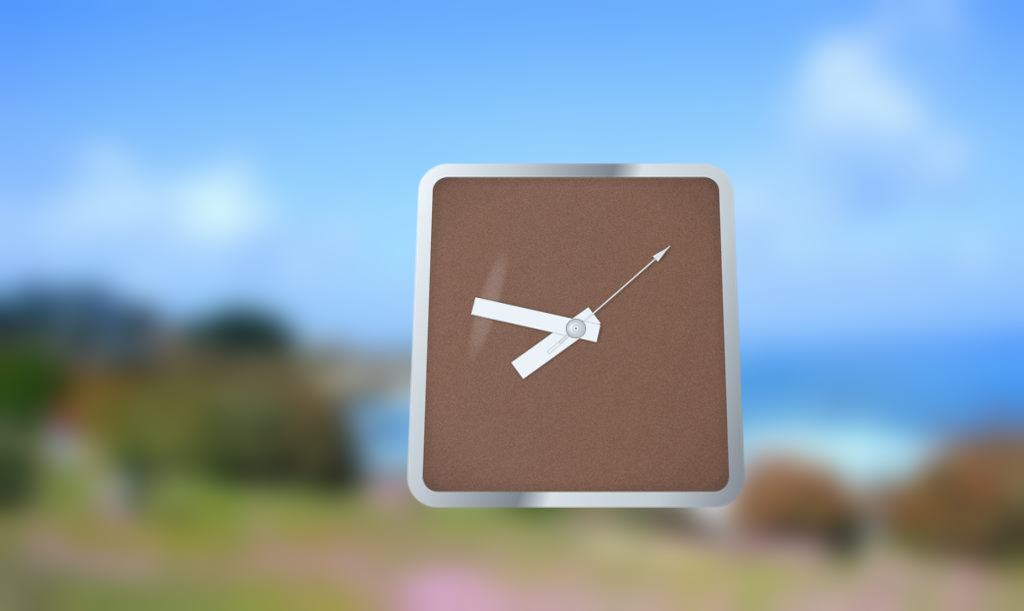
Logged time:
h=7 m=47 s=8
